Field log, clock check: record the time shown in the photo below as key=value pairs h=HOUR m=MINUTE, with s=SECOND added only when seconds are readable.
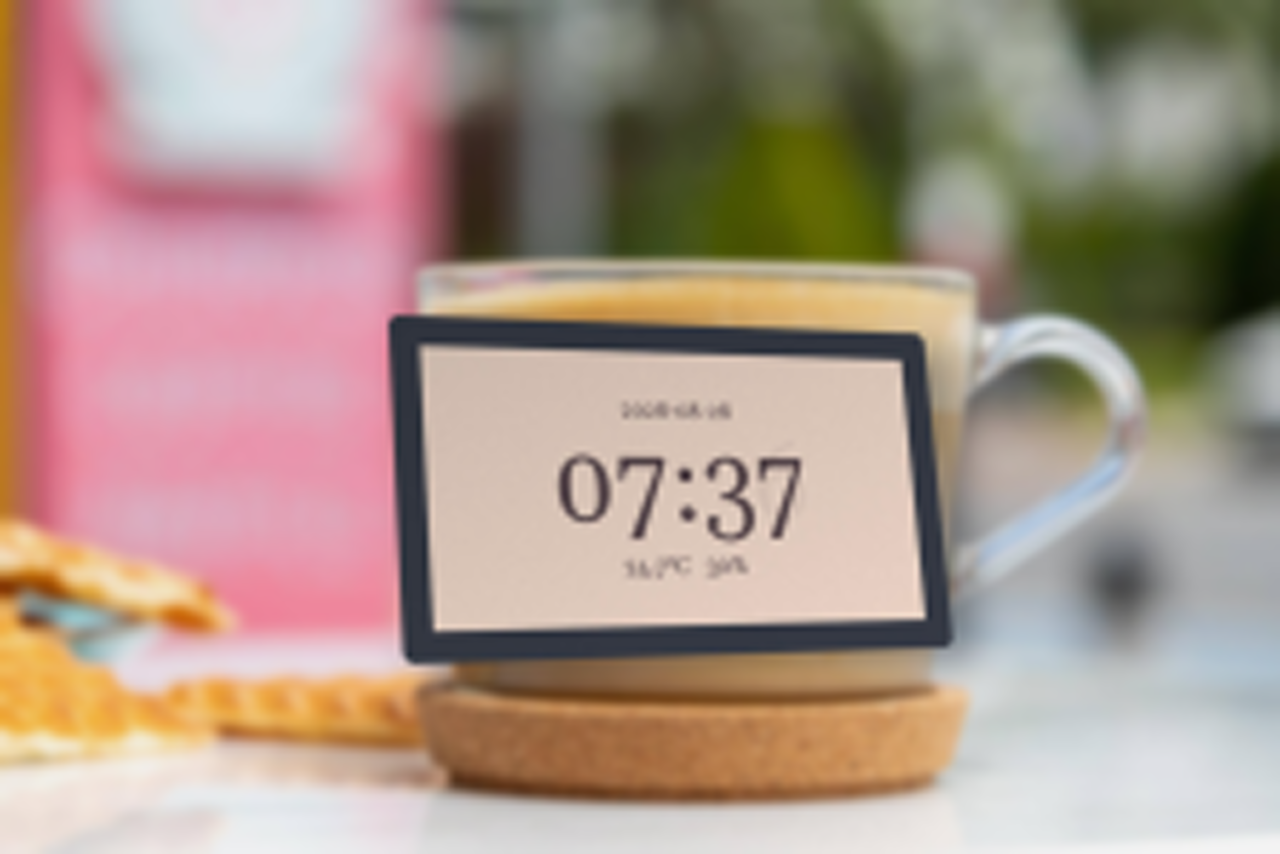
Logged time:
h=7 m=37
